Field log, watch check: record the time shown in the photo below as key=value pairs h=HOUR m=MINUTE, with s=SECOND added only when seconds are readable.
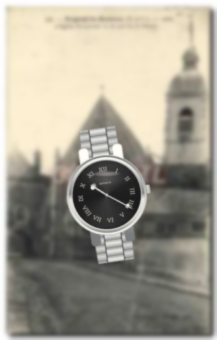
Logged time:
h=10 m=21
